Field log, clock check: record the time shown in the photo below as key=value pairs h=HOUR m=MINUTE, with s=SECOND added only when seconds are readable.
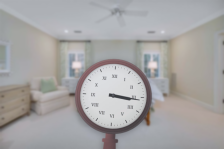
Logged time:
h=3 m=16
